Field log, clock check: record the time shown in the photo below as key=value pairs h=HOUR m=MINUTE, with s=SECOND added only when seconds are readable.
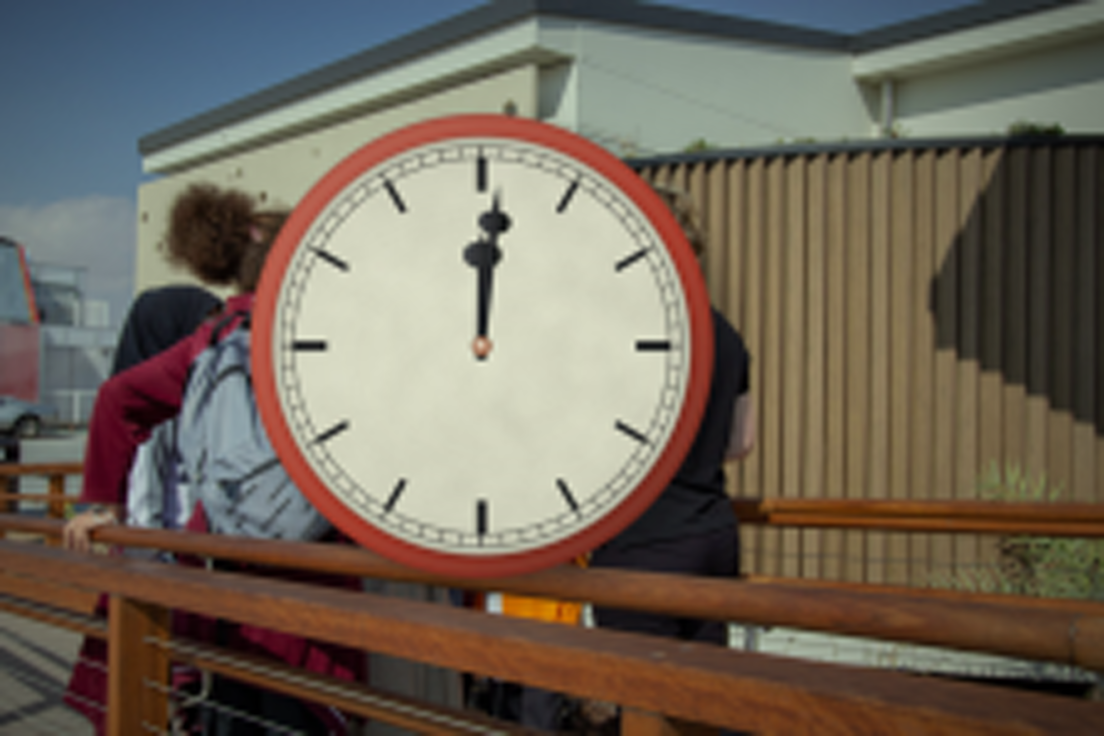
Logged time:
h=12 m=1
